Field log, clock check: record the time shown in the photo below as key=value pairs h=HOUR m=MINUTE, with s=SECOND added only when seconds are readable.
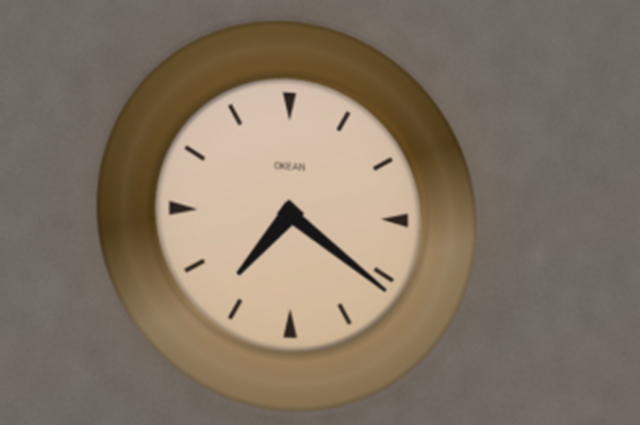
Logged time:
h=7 m=21
